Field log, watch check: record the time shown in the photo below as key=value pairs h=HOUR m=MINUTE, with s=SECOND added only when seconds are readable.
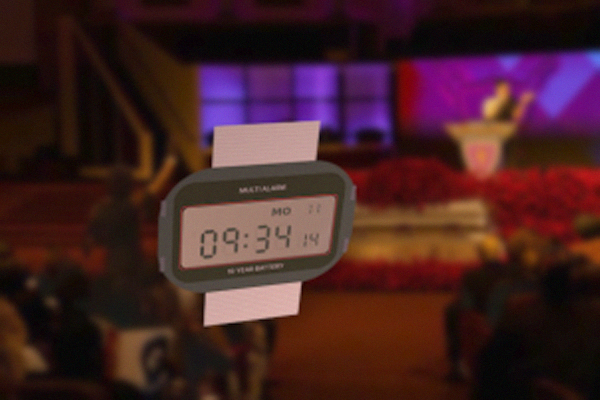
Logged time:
h=9 m=34 s=14
